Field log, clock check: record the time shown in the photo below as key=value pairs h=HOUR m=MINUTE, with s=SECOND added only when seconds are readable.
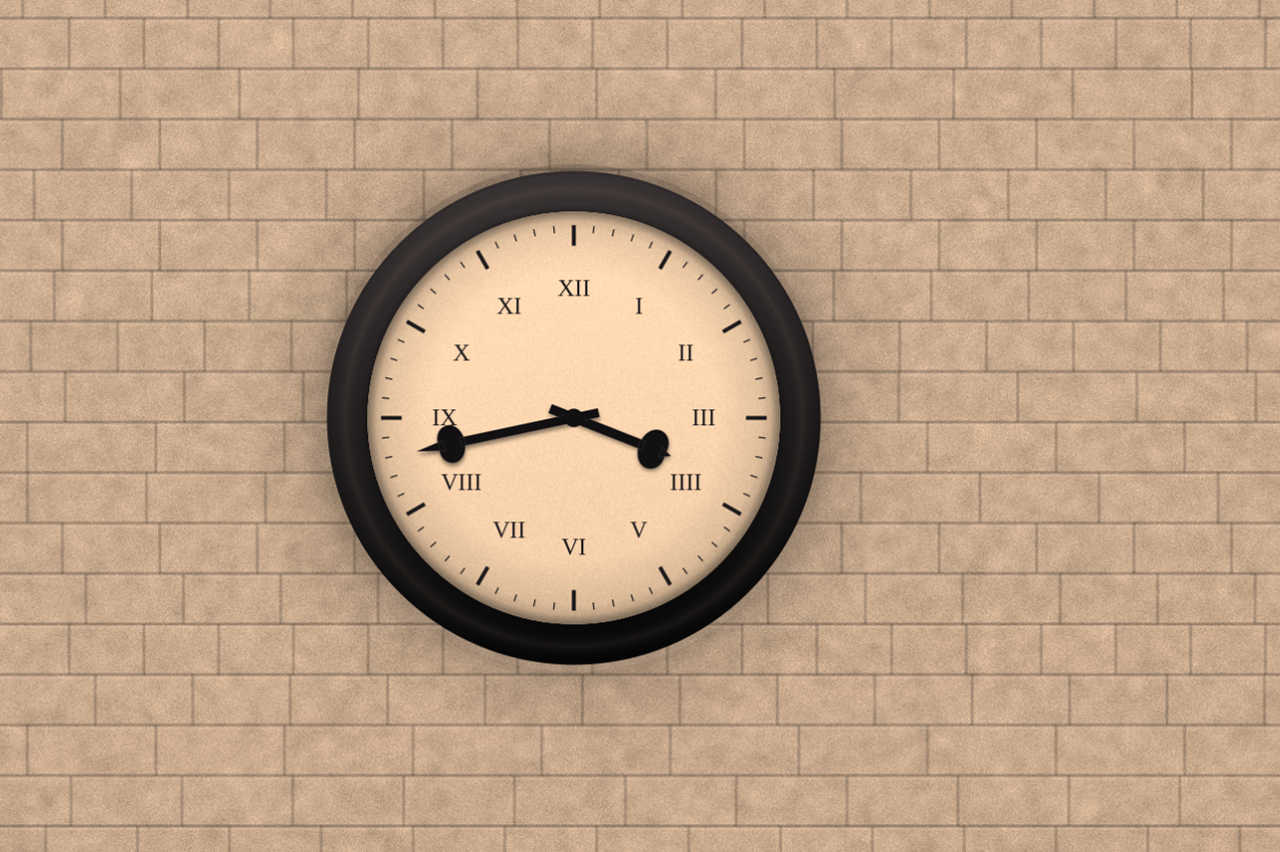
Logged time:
h=3 m=43
